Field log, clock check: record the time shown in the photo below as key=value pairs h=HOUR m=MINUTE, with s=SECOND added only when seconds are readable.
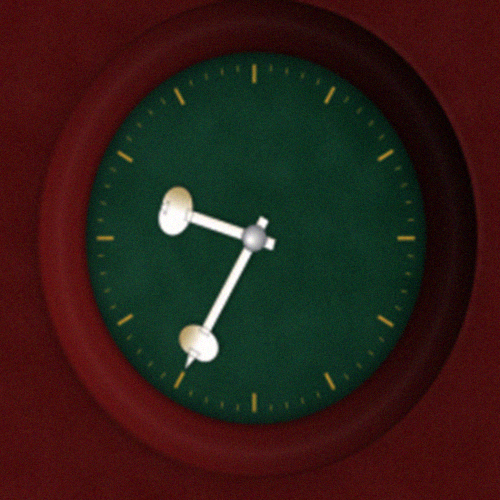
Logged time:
h=9 m=35
